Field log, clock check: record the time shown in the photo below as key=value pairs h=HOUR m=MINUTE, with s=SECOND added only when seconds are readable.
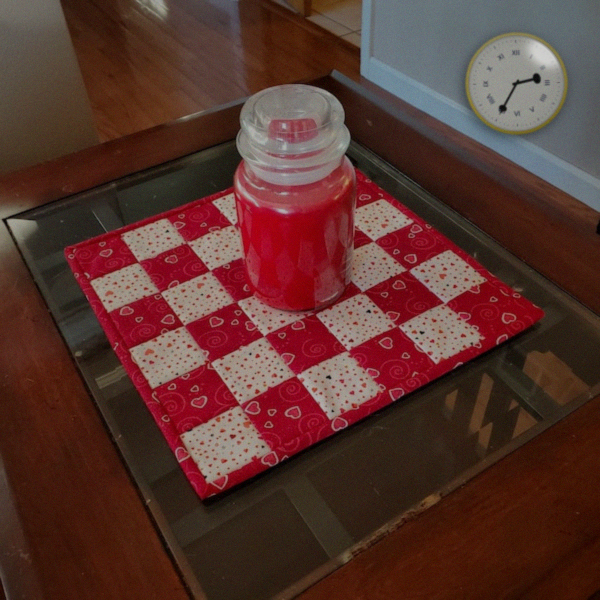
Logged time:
h=2 m=35
